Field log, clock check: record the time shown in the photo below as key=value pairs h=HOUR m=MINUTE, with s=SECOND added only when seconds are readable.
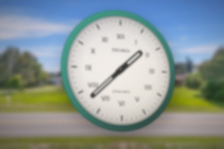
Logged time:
h=1 m=38
